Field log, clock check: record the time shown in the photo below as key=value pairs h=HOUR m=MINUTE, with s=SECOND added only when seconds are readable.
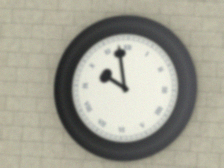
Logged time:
h=9 m=58
